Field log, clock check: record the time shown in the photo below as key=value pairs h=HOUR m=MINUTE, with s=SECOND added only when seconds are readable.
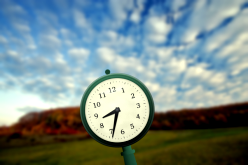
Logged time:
h=8 m=34
